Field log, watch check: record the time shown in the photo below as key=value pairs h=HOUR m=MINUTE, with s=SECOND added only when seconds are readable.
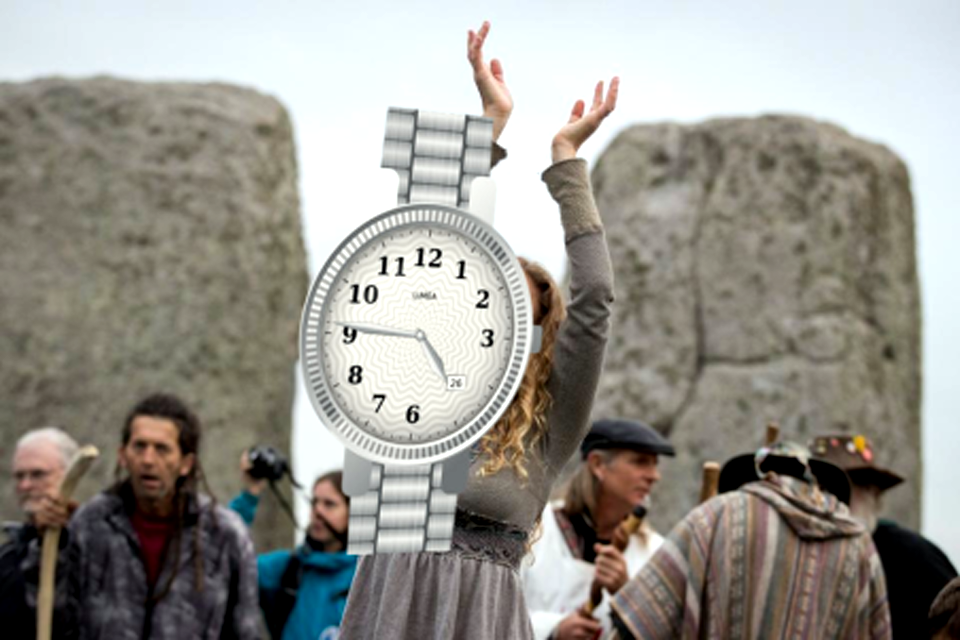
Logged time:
h=4 m=46
